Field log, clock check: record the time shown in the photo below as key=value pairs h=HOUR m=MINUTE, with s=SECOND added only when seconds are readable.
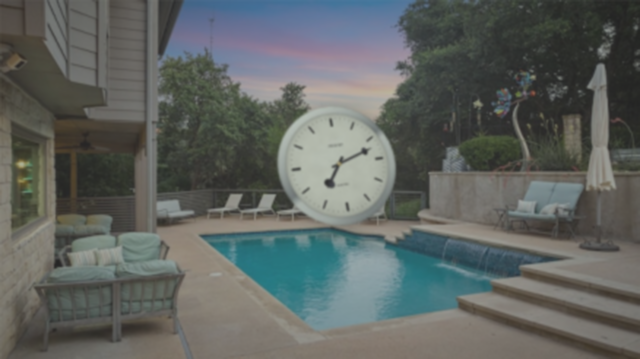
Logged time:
h=7 m=12
